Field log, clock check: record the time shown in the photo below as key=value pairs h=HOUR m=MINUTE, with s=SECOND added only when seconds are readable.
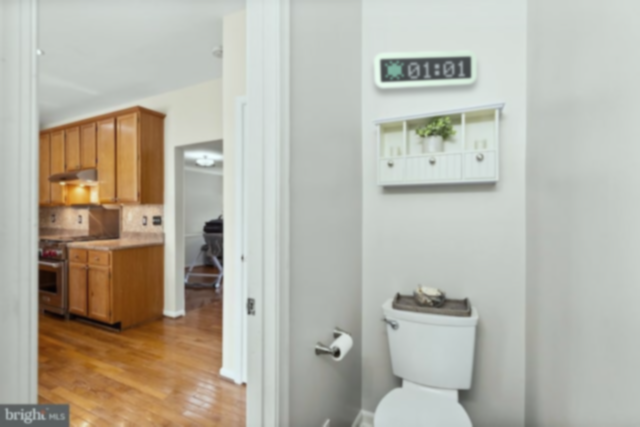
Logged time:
h=1 m=1
